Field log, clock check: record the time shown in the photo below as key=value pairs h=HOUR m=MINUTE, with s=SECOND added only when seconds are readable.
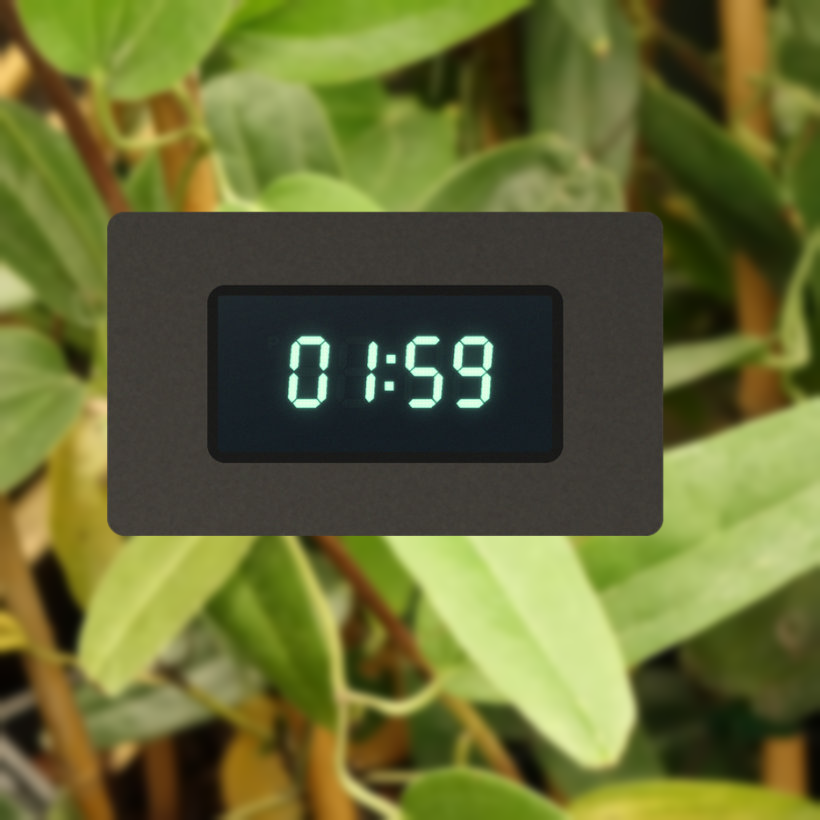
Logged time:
h=1 m=59
